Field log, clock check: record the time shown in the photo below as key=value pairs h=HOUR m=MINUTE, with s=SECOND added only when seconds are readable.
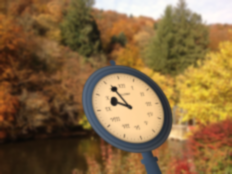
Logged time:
h=9 m=56
